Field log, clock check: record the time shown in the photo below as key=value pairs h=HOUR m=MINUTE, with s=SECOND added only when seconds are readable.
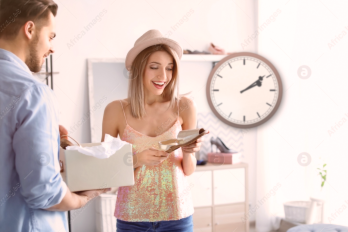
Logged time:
h=2 m=9
